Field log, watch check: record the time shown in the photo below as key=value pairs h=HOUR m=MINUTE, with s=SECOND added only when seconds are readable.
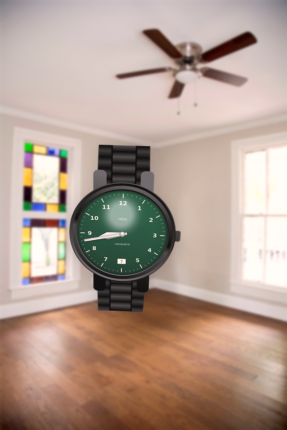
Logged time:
h=8 m=43
